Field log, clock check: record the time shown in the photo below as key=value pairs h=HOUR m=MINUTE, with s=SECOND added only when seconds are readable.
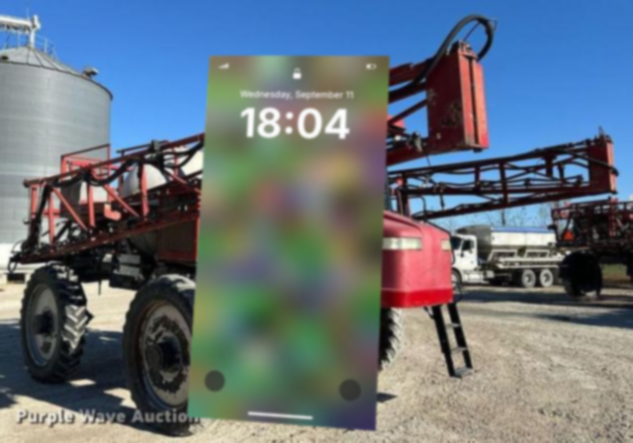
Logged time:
h=18 m=4
